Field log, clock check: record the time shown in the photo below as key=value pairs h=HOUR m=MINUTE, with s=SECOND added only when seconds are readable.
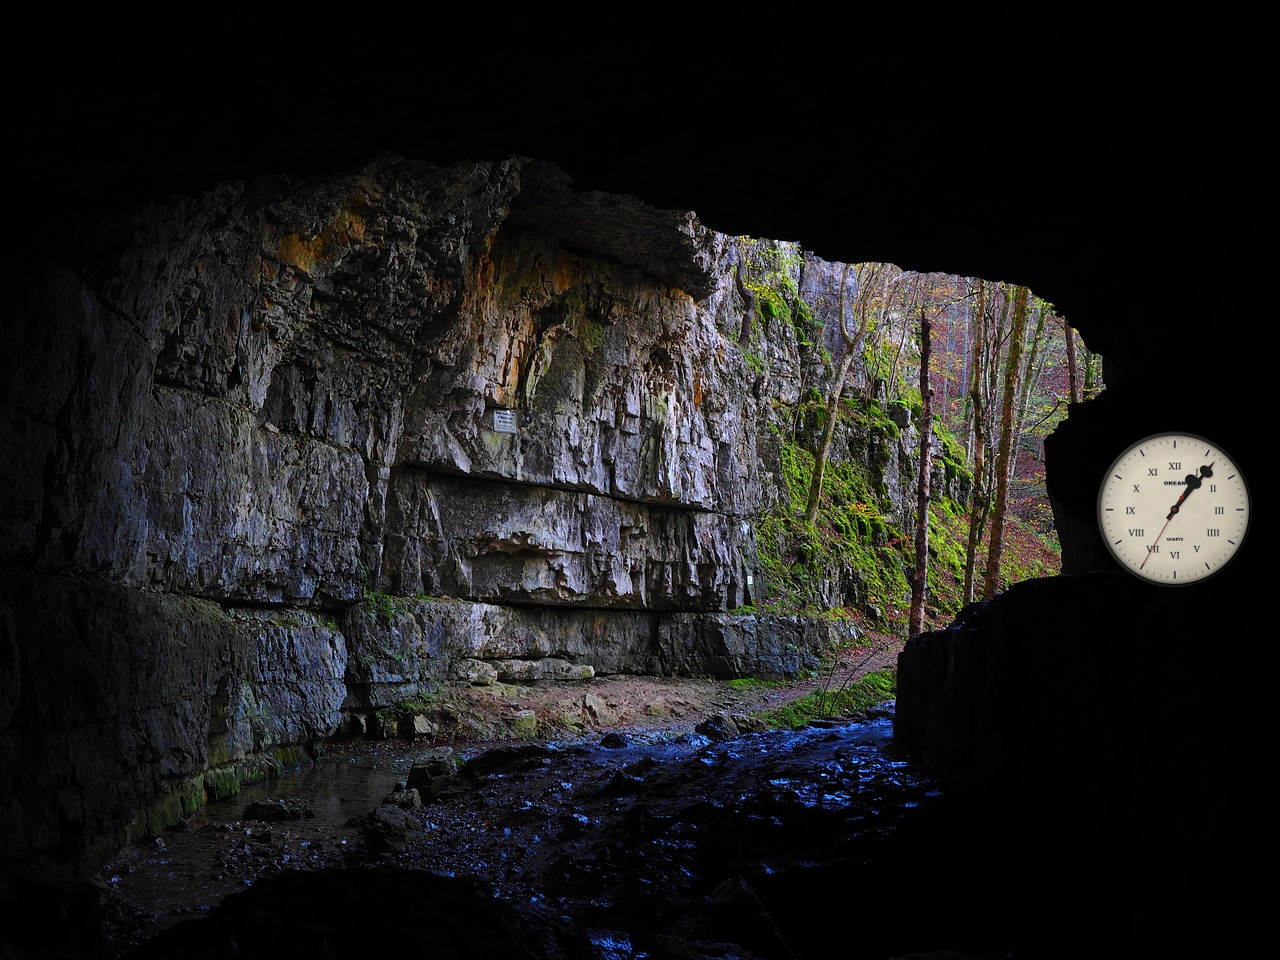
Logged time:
h=1 m=6 s=35
